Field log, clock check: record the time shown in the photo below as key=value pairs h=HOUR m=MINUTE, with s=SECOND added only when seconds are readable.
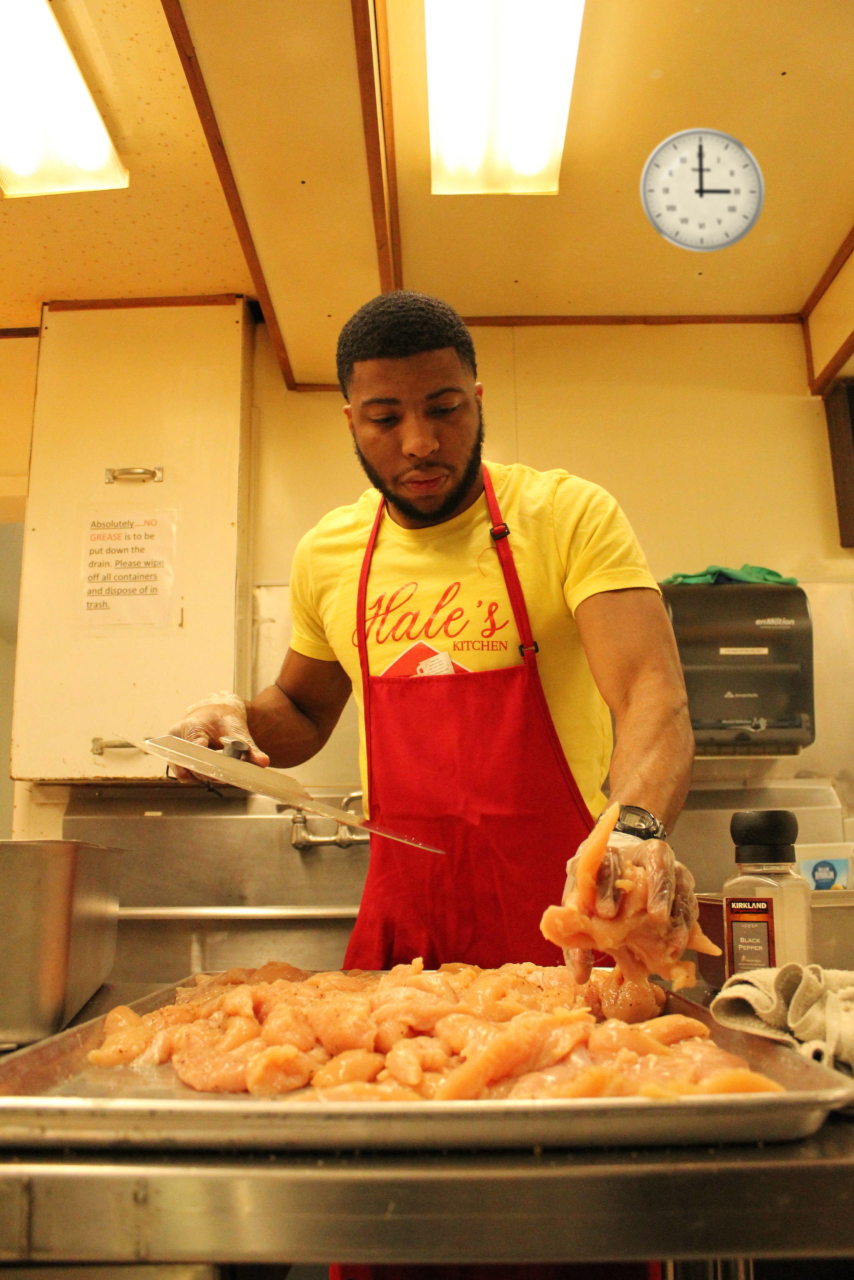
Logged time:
h=3 m=0
